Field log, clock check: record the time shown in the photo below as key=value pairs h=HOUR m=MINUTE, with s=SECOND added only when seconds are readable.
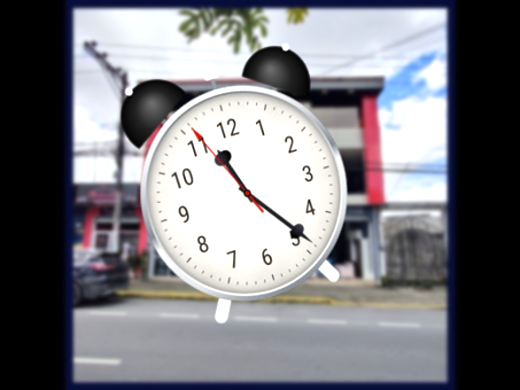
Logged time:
h=11 m=23 s=56
